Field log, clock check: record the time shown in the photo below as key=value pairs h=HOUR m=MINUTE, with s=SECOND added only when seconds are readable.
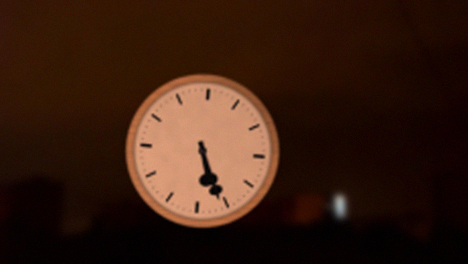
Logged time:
h=5 m=26
